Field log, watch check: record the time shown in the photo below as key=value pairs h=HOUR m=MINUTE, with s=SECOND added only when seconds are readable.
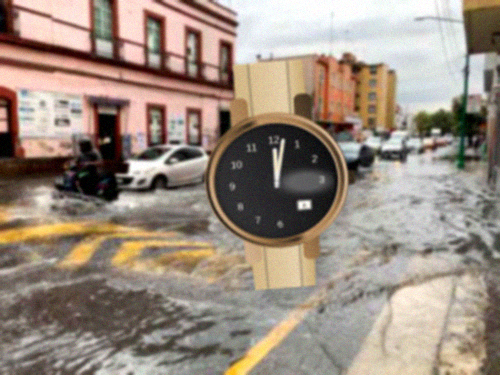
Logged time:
h=12 m=2
